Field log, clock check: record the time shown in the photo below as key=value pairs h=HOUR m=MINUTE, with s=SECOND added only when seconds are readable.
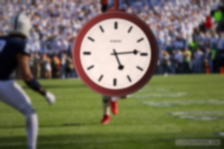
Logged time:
h=5 m=14
